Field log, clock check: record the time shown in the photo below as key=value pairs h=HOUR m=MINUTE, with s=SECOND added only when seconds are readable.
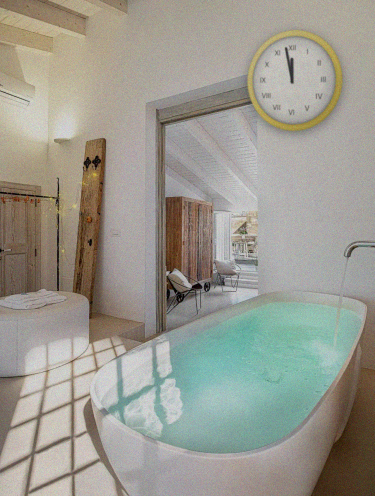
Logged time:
h=11 m=58
